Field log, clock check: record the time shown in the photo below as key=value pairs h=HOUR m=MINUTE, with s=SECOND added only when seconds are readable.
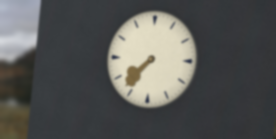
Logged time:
h=7 m=37
